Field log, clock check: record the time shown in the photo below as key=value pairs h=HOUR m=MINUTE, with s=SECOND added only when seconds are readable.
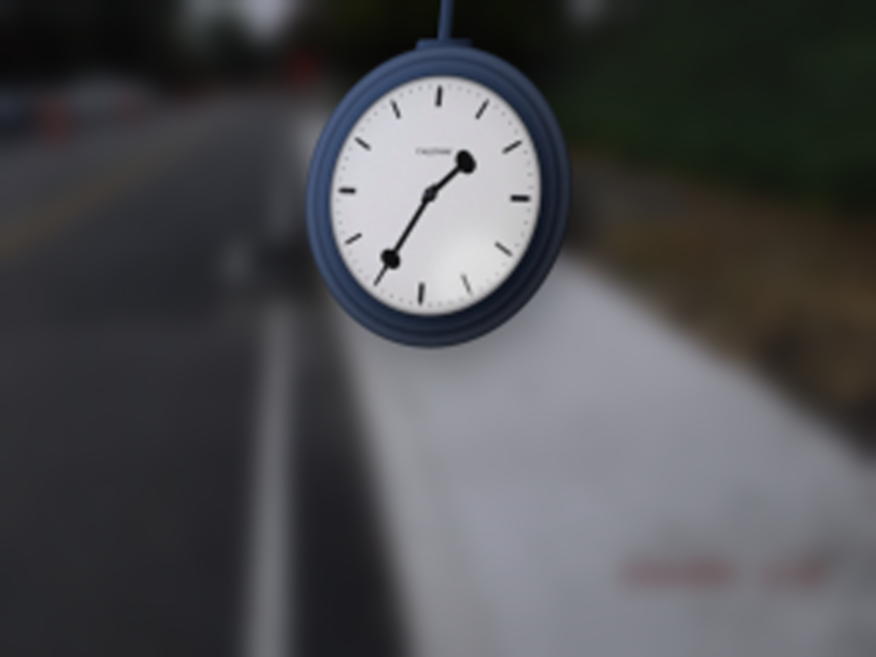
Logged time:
h=1 m=35
